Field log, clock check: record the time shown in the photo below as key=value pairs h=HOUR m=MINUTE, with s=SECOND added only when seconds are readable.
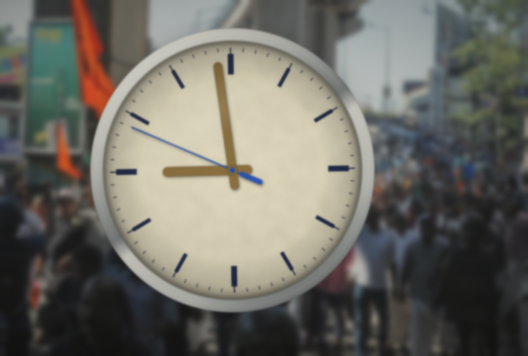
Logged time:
h=8 m=58 s=49
